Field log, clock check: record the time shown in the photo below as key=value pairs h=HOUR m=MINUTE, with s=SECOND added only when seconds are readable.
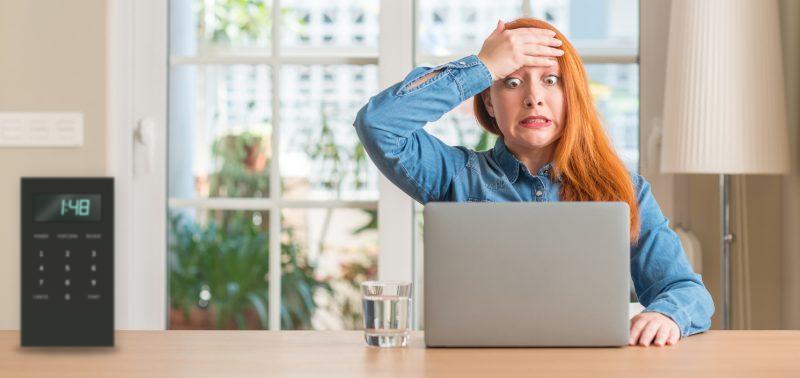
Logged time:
h=1 m=48
